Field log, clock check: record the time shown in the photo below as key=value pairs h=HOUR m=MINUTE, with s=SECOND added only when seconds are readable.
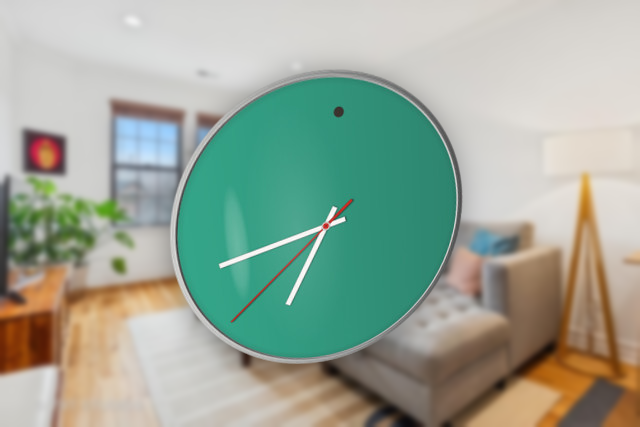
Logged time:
h=6 m=41 s=37
